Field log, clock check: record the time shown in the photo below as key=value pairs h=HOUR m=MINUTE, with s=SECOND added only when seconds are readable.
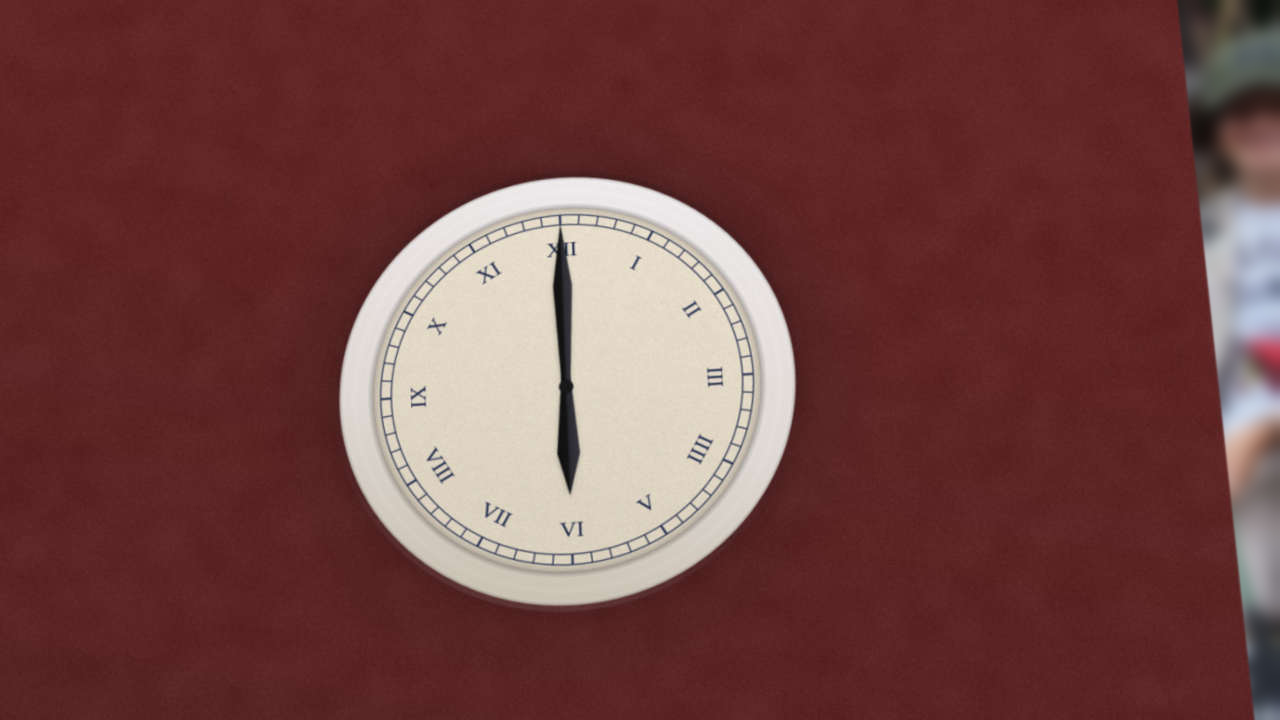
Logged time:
h=6 m=0
